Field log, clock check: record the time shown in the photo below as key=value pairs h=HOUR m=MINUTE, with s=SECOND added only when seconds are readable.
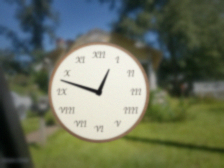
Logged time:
h=12 m=48
